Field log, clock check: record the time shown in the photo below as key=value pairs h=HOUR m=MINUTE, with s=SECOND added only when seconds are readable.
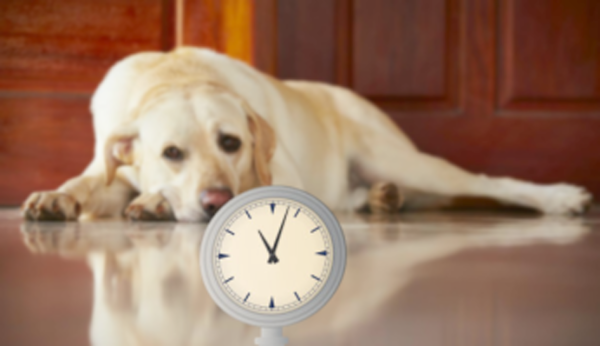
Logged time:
h=11 m=3
